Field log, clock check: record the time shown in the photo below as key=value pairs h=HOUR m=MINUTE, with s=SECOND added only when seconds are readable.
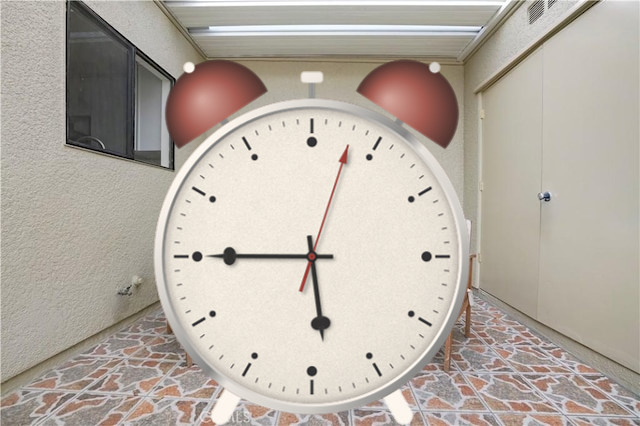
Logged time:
h=5 m=45 s=3
